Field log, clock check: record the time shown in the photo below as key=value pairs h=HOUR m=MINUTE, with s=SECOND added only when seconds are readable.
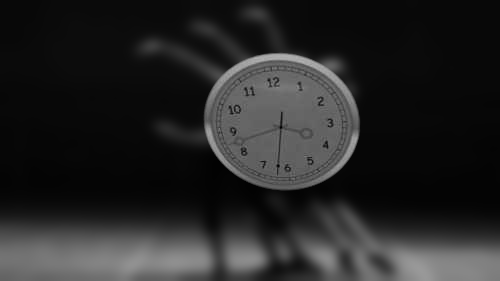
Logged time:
h=3 m=42 s=32
